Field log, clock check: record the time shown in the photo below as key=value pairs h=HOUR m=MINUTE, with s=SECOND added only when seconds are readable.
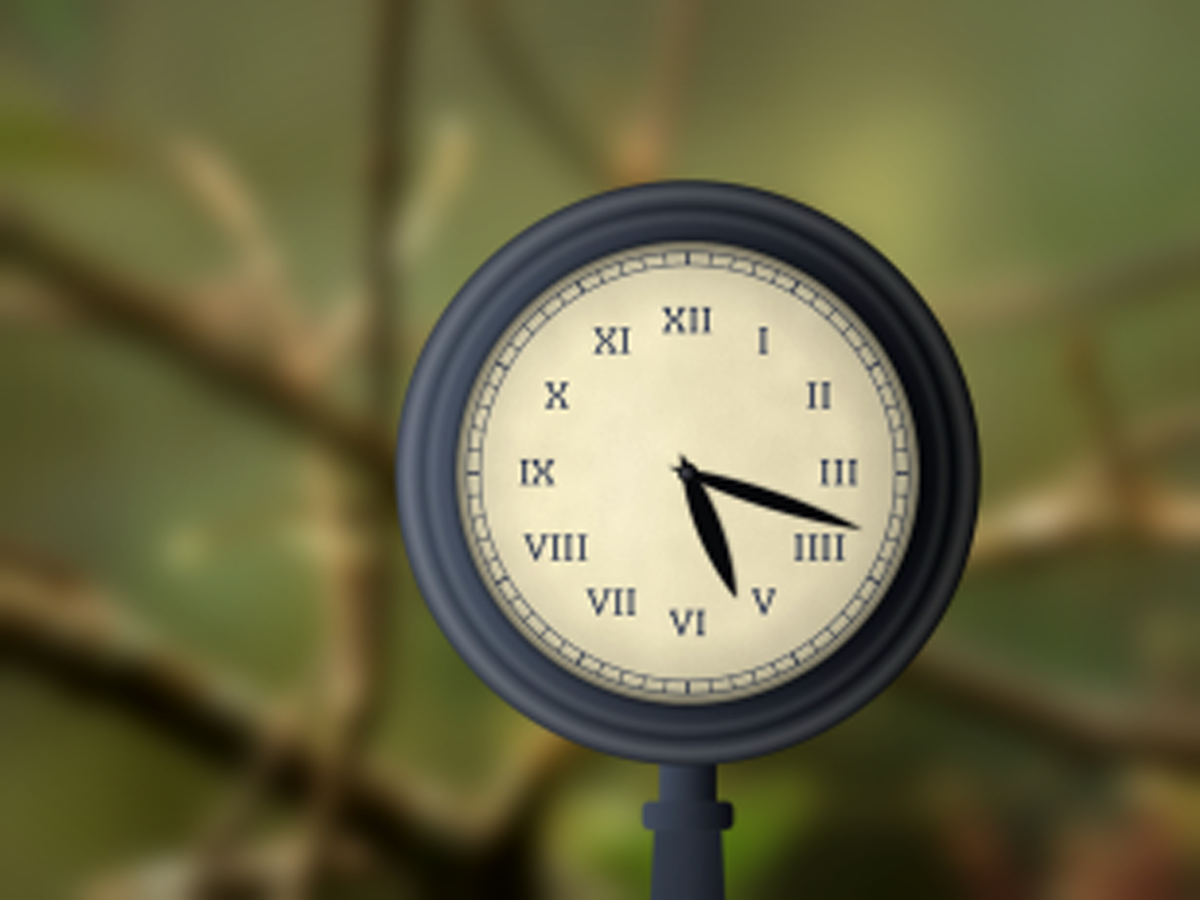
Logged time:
h=5 m=18
